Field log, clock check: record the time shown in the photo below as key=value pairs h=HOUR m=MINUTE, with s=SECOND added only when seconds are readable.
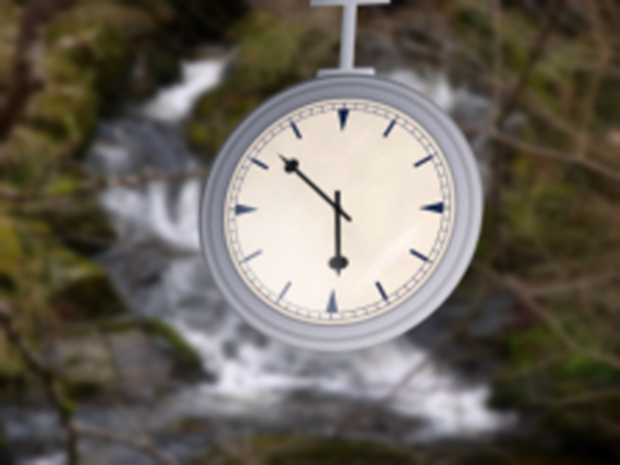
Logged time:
h=5 m=52
